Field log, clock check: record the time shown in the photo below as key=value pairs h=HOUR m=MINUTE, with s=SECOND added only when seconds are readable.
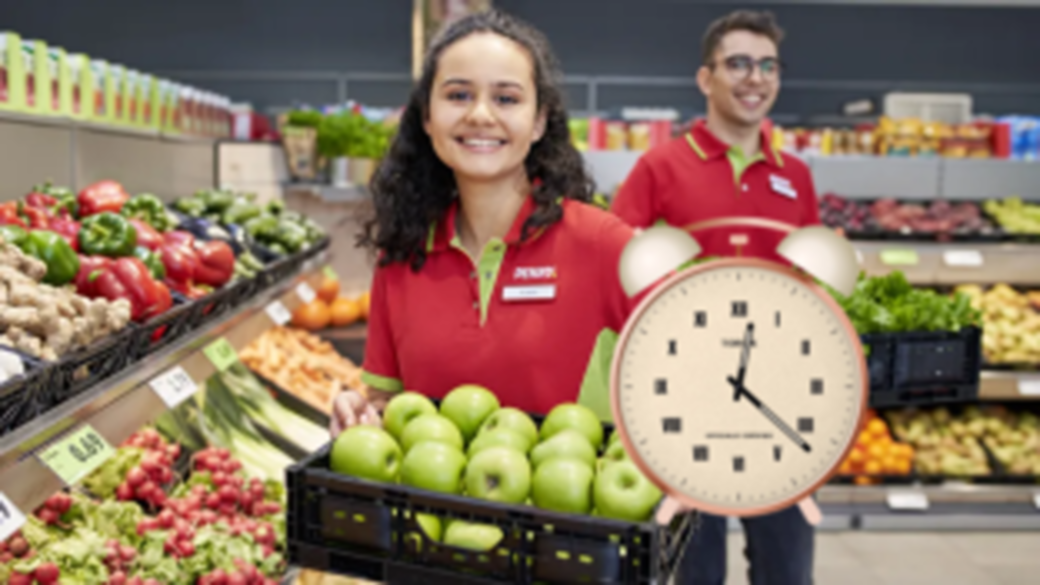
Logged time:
h=12 m=22
